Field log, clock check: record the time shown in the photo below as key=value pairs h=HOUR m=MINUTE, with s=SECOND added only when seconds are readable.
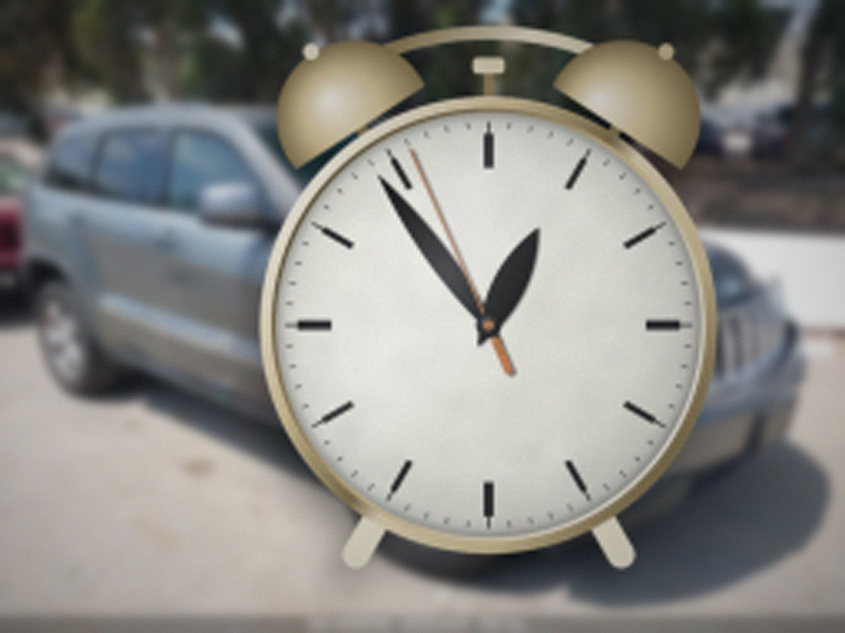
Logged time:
h=12 m=53 s=56
